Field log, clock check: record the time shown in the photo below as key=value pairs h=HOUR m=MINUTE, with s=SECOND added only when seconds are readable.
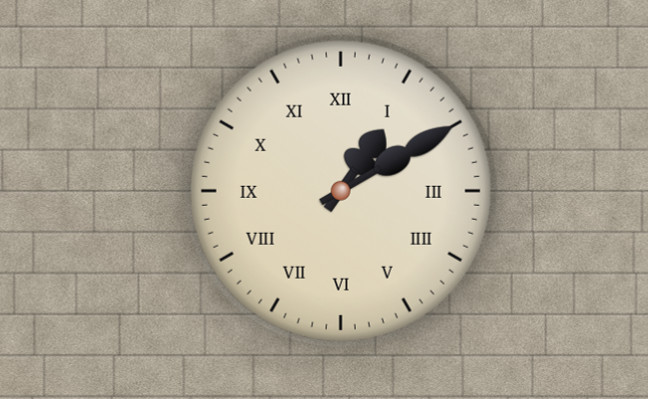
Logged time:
h=1 m=10
